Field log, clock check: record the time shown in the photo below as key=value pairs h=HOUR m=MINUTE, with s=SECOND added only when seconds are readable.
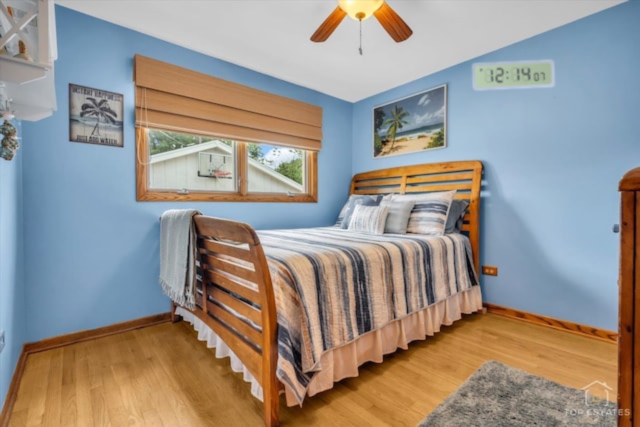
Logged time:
h=12 m=14
